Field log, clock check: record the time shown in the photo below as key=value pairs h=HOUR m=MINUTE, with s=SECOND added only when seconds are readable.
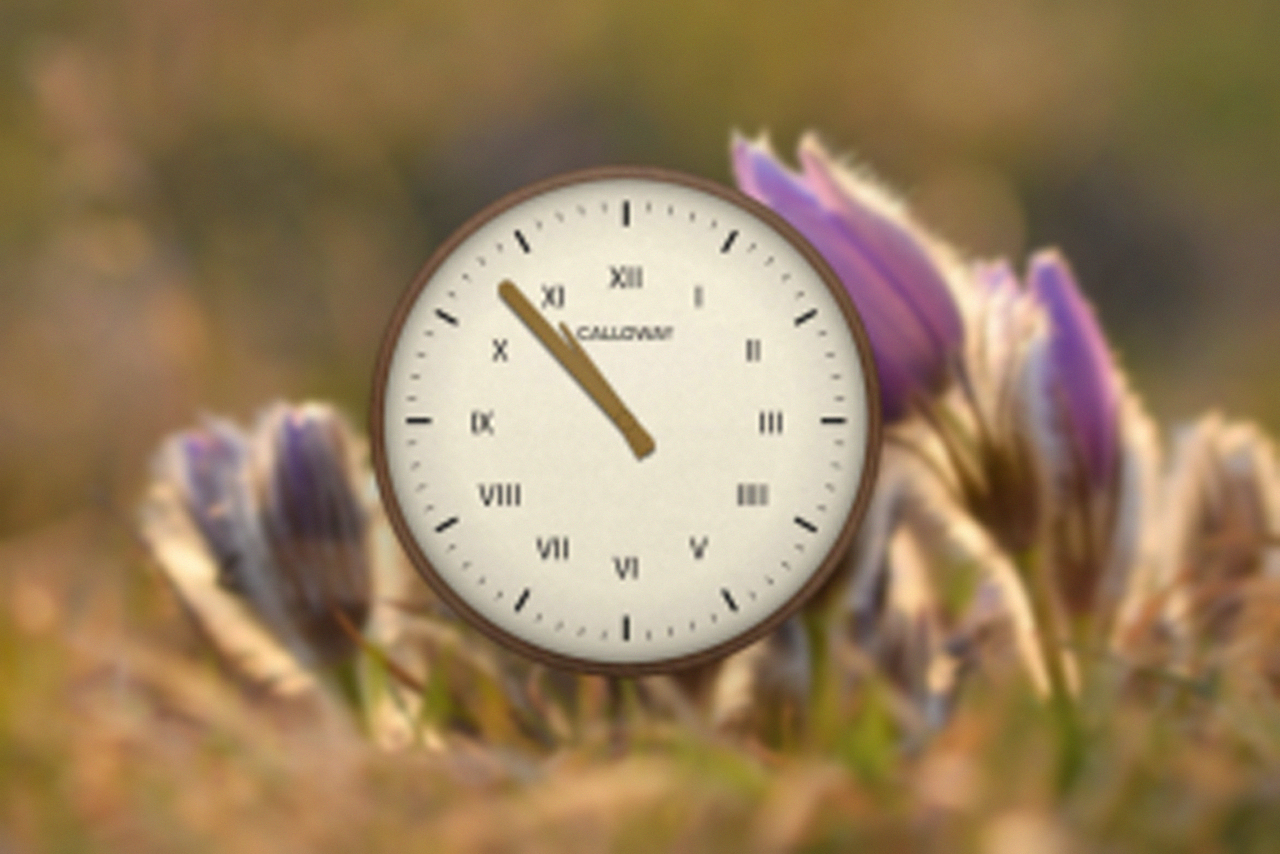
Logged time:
h=10 m=53
